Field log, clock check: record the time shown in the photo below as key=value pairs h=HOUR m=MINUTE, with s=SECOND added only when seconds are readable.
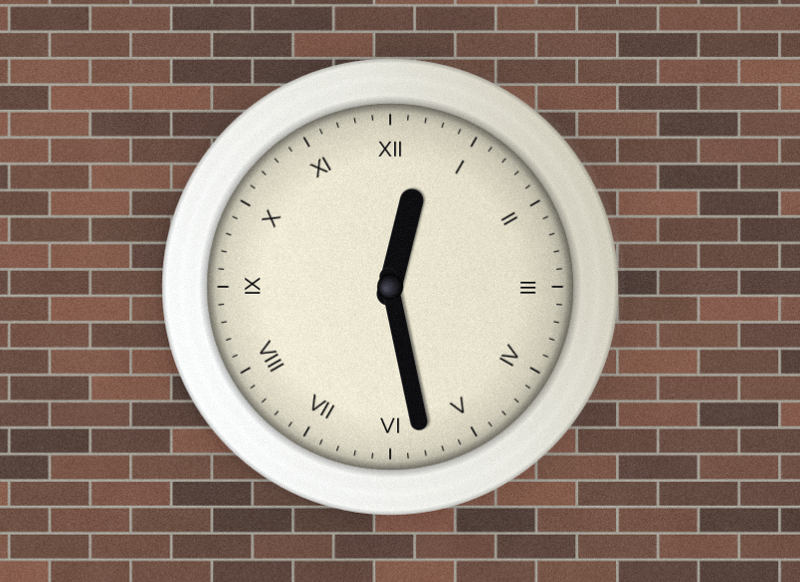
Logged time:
h=12 m=28
